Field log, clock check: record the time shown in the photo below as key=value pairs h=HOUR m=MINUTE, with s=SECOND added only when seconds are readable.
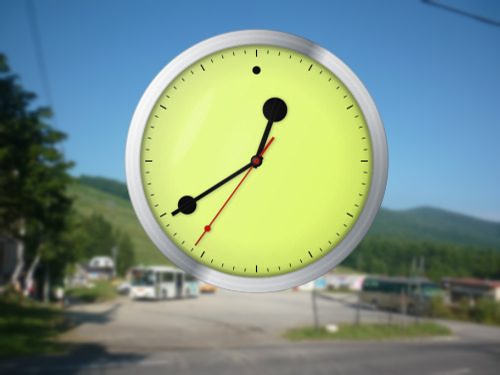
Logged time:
h=12 m=39 s=36
